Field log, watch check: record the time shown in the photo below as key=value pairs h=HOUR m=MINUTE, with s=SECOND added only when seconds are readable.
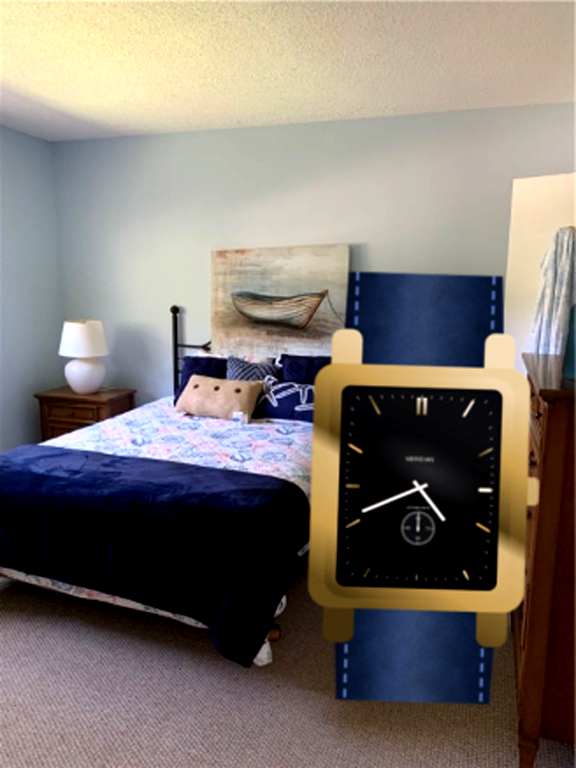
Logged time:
h=4 m=41
